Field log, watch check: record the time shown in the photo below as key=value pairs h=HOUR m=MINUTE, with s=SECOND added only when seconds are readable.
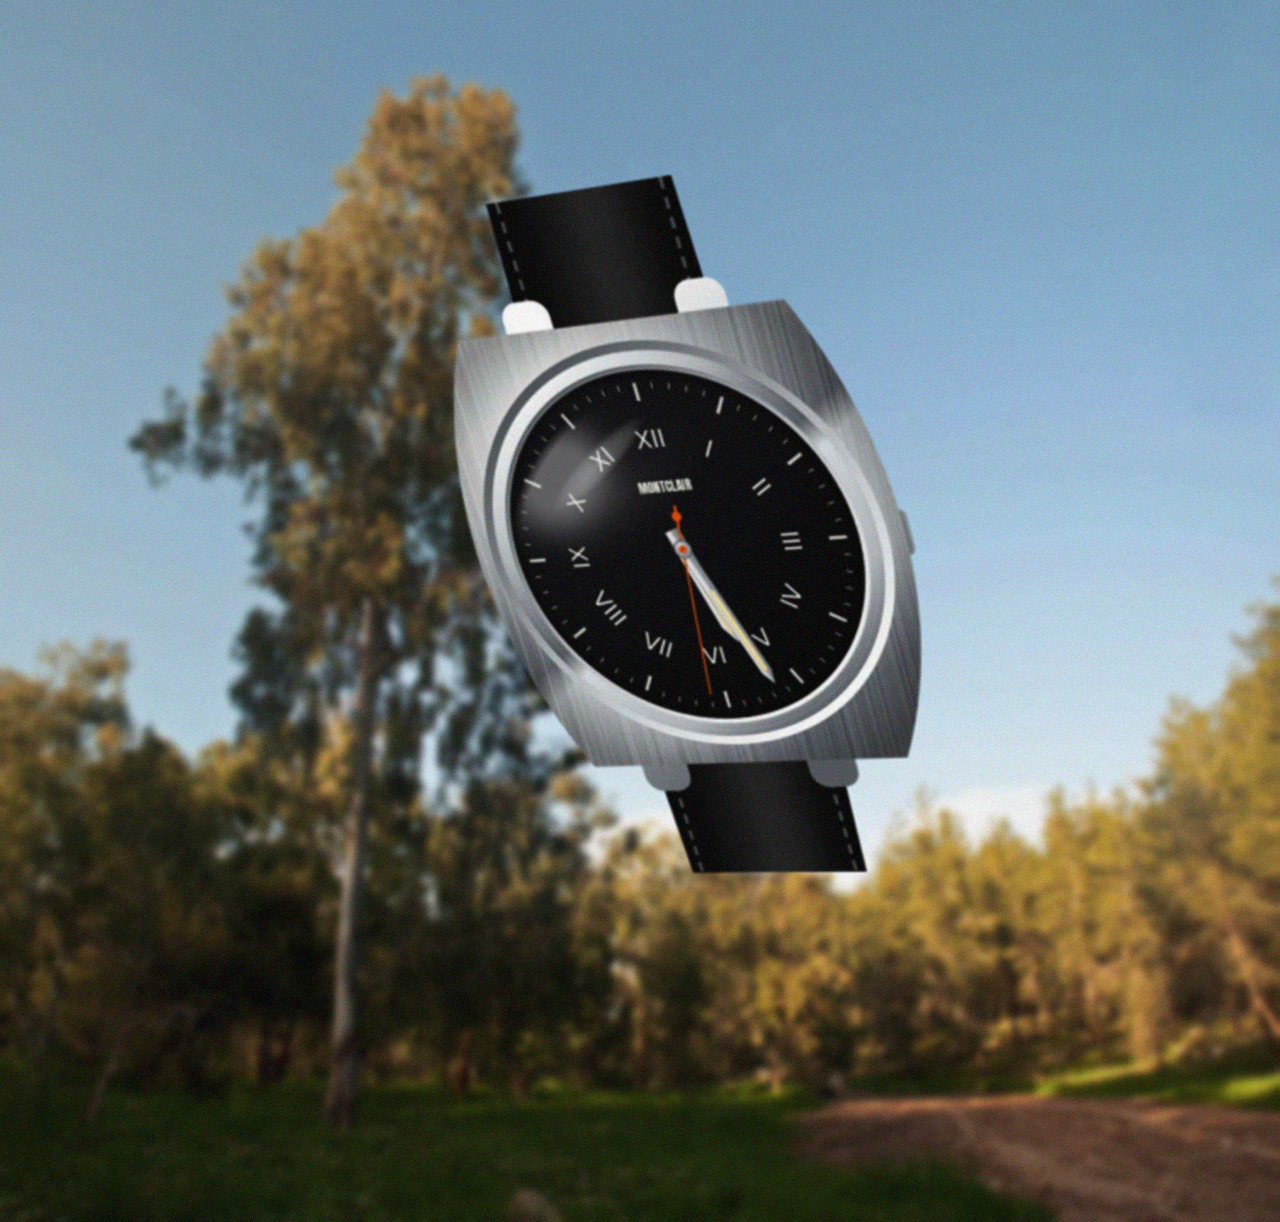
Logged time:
h=5 m=26 s=31
